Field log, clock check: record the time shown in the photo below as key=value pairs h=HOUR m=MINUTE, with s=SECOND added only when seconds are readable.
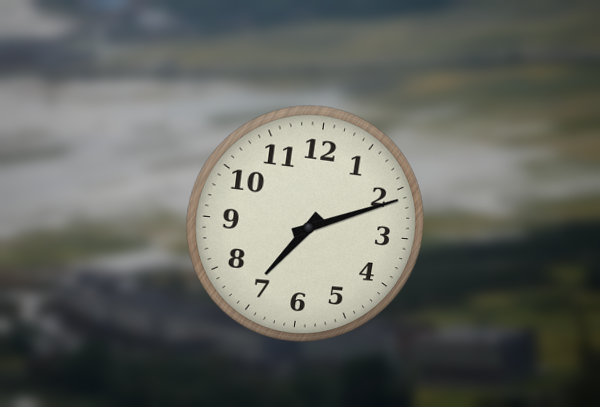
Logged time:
h=7 m=11
